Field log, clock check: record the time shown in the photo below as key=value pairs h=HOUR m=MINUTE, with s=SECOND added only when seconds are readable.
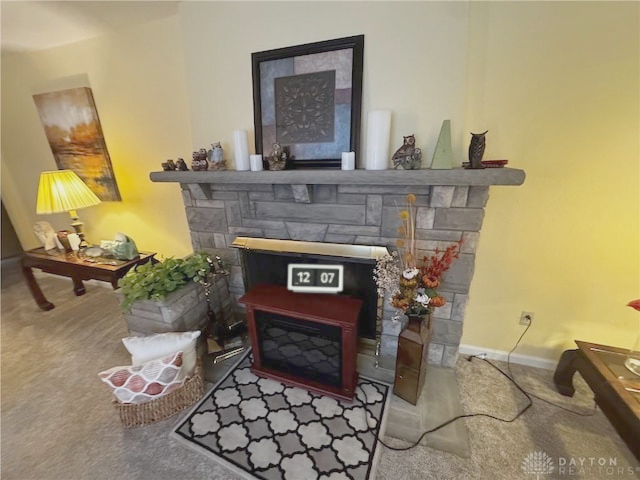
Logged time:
h=12 m=7
